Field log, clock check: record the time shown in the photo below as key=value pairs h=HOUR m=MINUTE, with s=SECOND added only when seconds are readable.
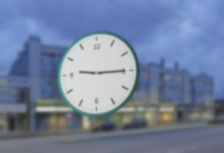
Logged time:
h=9 m=15
